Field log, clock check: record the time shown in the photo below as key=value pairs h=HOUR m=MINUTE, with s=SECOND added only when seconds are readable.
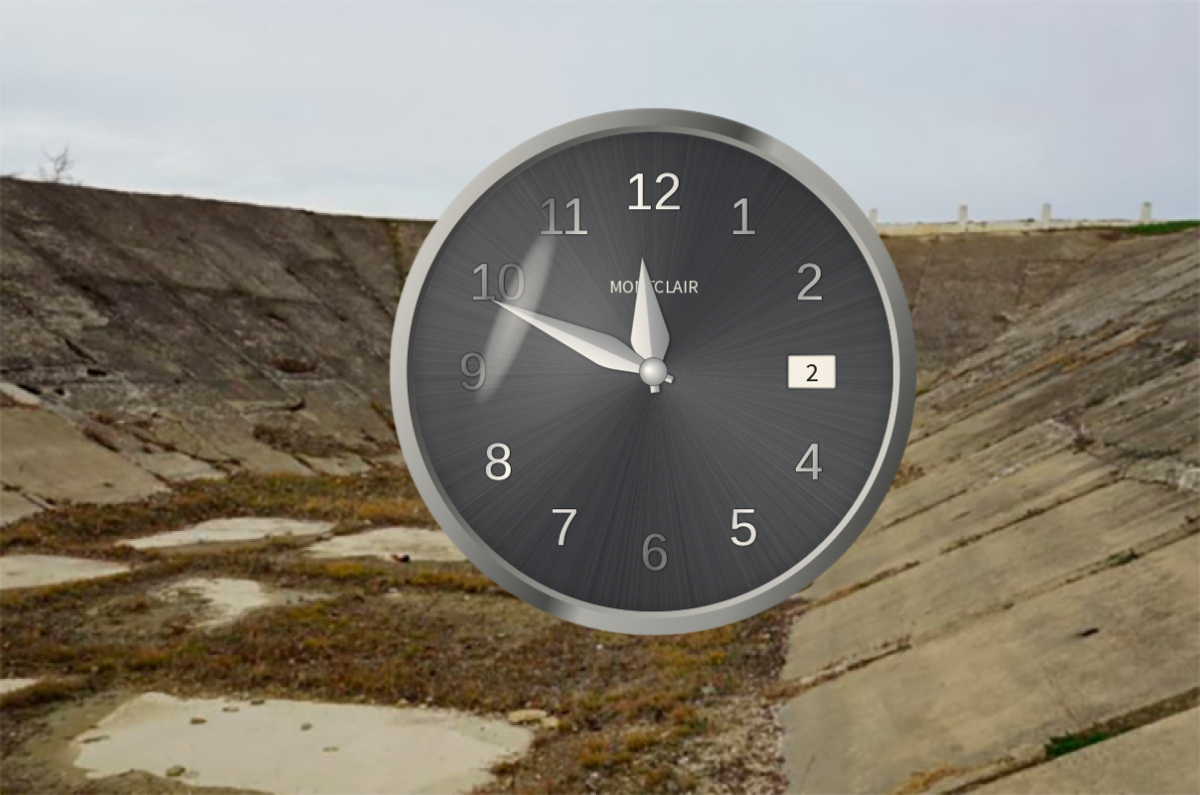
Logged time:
h=11 m=49
